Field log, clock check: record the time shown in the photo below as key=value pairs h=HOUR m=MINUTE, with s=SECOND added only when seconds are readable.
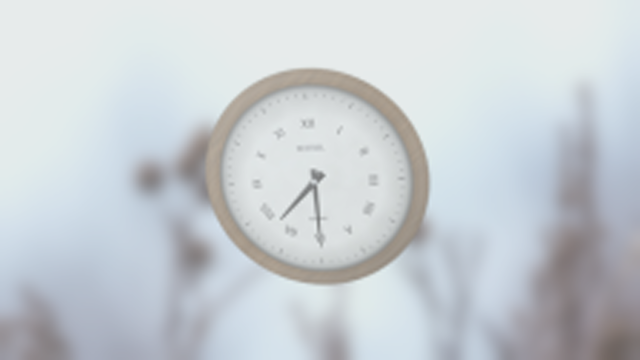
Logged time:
h=7 m=30
